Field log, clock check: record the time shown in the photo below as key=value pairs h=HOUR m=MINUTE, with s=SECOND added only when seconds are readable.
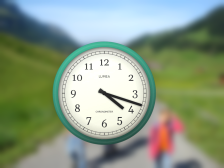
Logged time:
h=4 m=18
